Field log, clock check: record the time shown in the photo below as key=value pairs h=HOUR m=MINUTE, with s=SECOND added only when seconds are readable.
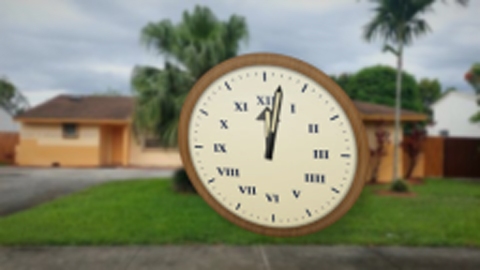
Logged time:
h=12 m=2
